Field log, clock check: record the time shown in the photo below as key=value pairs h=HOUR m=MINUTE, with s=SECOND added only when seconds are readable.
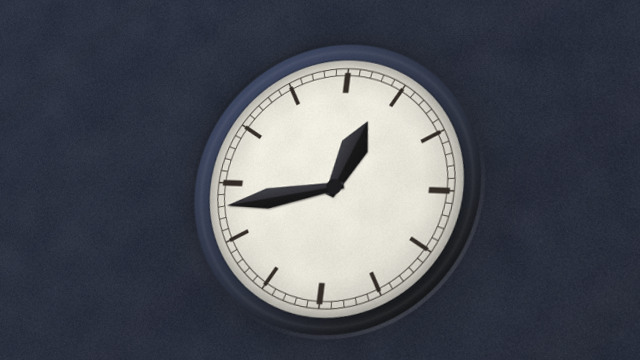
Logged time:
h=12 m=43
